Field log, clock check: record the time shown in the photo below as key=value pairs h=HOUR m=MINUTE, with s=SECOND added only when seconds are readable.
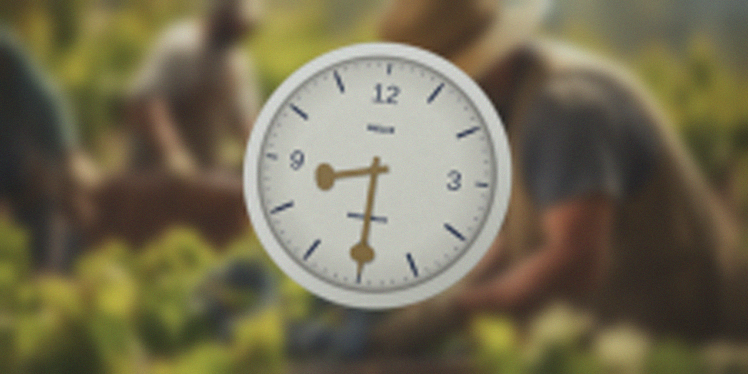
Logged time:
h=8 m=30
